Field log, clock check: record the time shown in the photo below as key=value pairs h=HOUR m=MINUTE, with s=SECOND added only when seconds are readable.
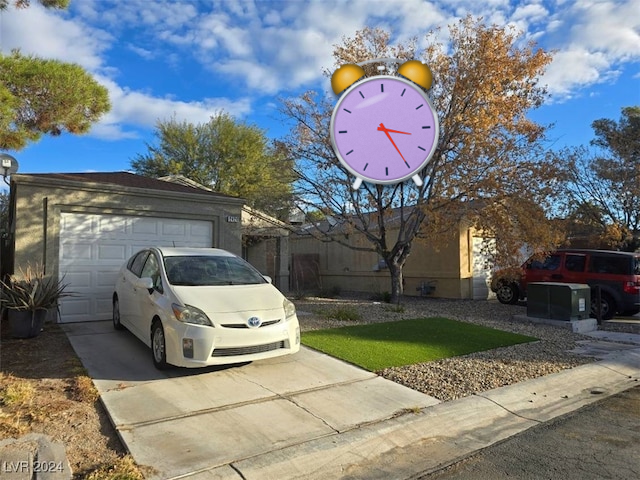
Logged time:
h=3 m=25
